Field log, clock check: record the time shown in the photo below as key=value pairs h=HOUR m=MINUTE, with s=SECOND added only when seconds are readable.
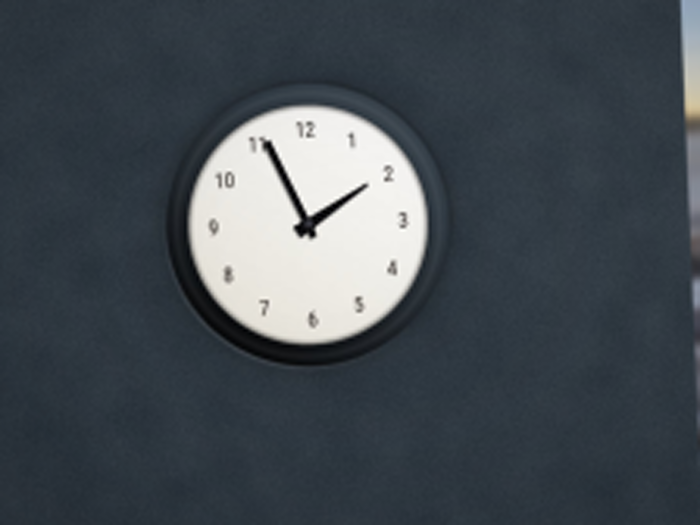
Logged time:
h=1 m=56
